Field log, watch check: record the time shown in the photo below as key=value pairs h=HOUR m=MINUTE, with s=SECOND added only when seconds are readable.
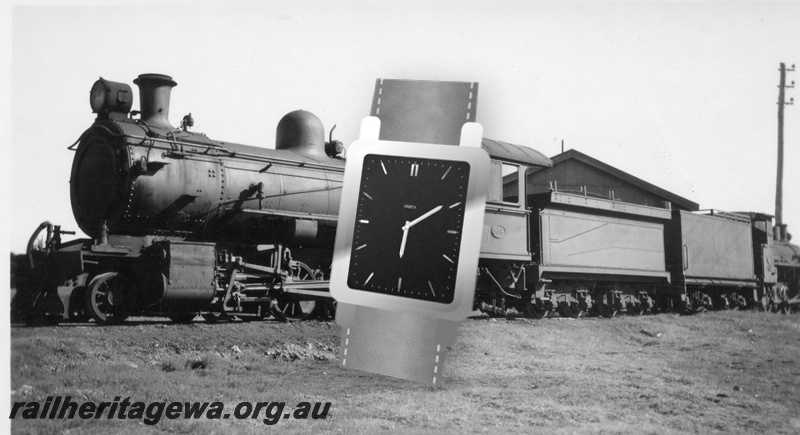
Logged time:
h=6 m=9
